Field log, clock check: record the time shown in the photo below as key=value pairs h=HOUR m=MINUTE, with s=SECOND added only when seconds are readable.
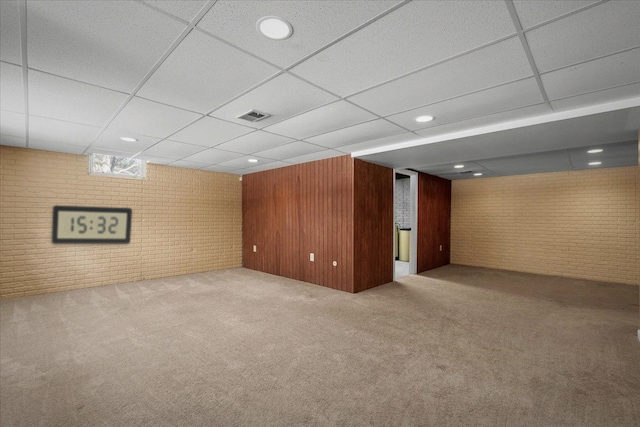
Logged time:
h=15 m=32
